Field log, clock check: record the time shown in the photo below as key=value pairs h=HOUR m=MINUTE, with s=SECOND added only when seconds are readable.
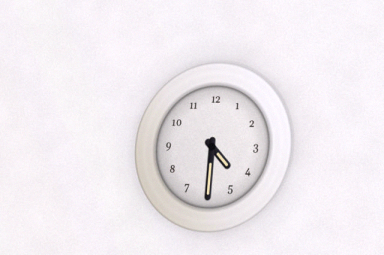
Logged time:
h=4 m=30
